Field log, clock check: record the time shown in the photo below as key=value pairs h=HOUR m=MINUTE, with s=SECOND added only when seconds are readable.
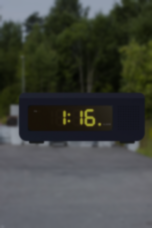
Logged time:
h=1 m=16
